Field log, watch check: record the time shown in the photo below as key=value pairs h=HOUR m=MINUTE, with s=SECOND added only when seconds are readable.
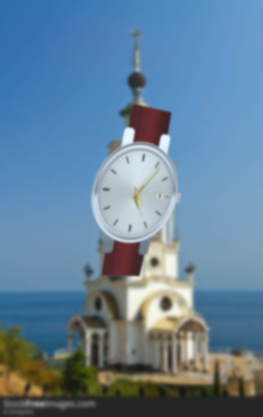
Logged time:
h=5 m=6
